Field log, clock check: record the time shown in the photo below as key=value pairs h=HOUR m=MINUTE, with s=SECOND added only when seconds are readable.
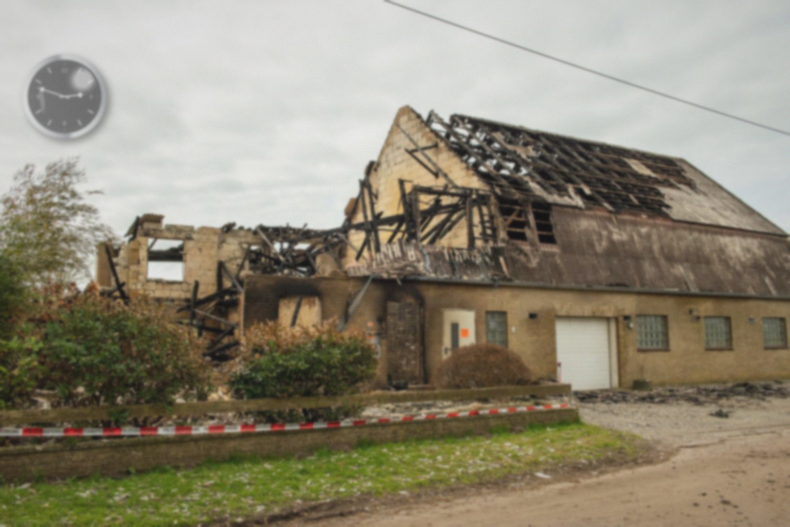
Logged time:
h=2 m=48
